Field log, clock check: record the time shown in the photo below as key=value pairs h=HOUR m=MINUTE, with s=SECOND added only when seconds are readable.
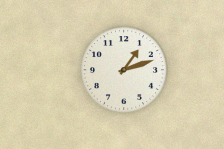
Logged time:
h=1 m=12
